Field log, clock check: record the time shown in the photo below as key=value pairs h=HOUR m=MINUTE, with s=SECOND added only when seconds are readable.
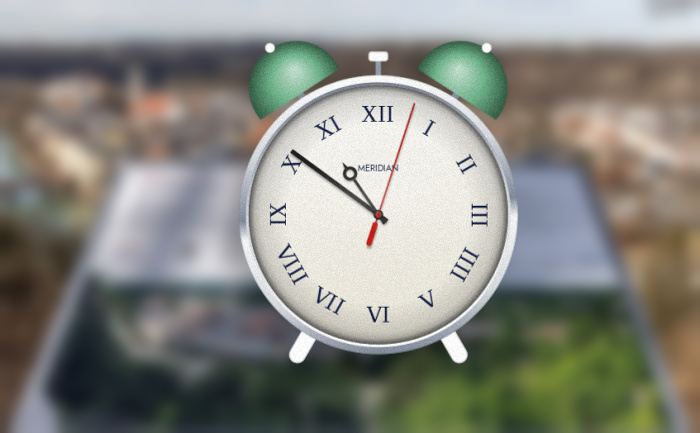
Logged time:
h=10 m=51 s=3
